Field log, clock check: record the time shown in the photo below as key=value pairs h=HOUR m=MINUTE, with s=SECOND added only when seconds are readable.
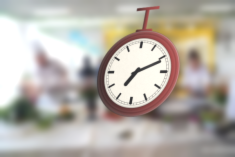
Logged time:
h=7 m=11
